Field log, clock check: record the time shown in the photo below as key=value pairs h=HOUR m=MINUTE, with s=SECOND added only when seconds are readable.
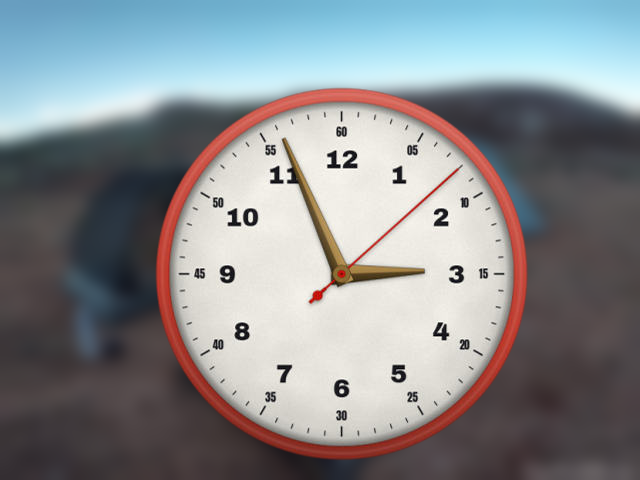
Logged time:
h=2 m=56 s=8
